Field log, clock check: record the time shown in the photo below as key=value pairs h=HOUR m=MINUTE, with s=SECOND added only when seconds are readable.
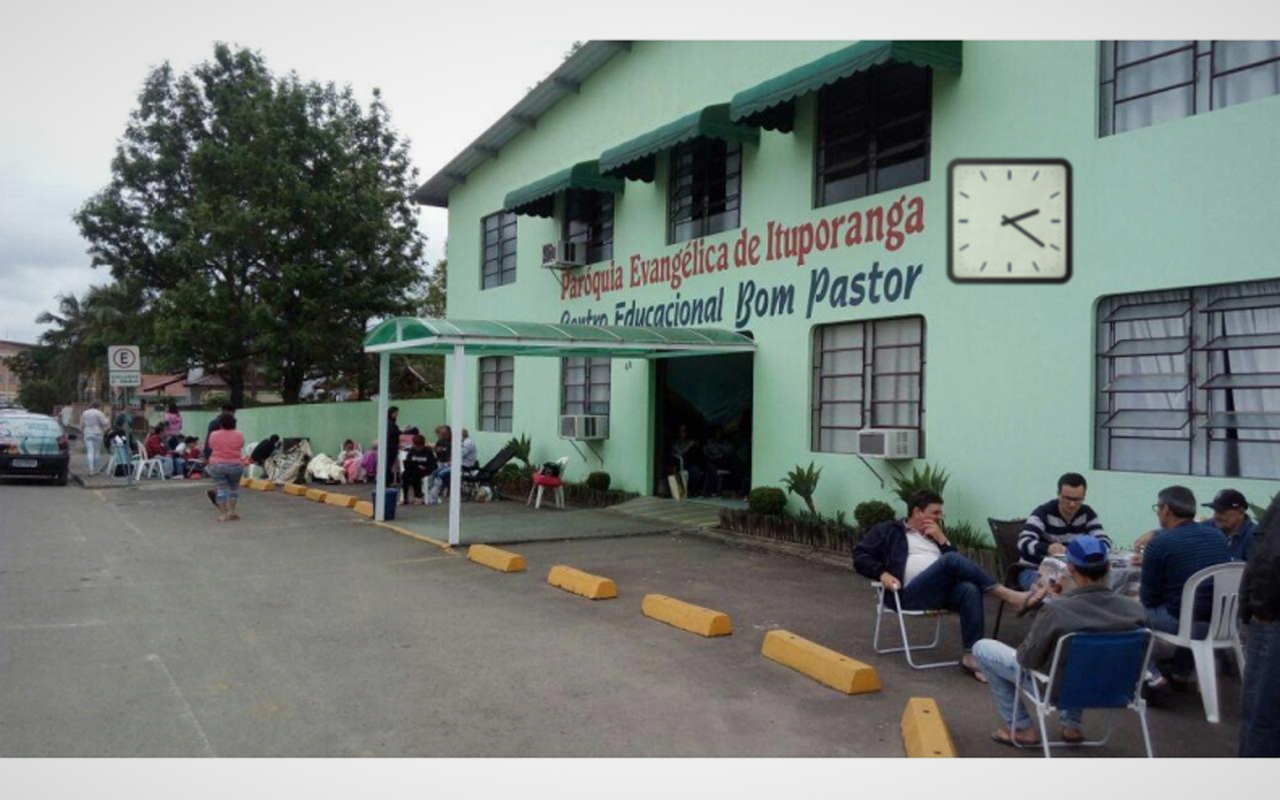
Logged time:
h=2 m=21
